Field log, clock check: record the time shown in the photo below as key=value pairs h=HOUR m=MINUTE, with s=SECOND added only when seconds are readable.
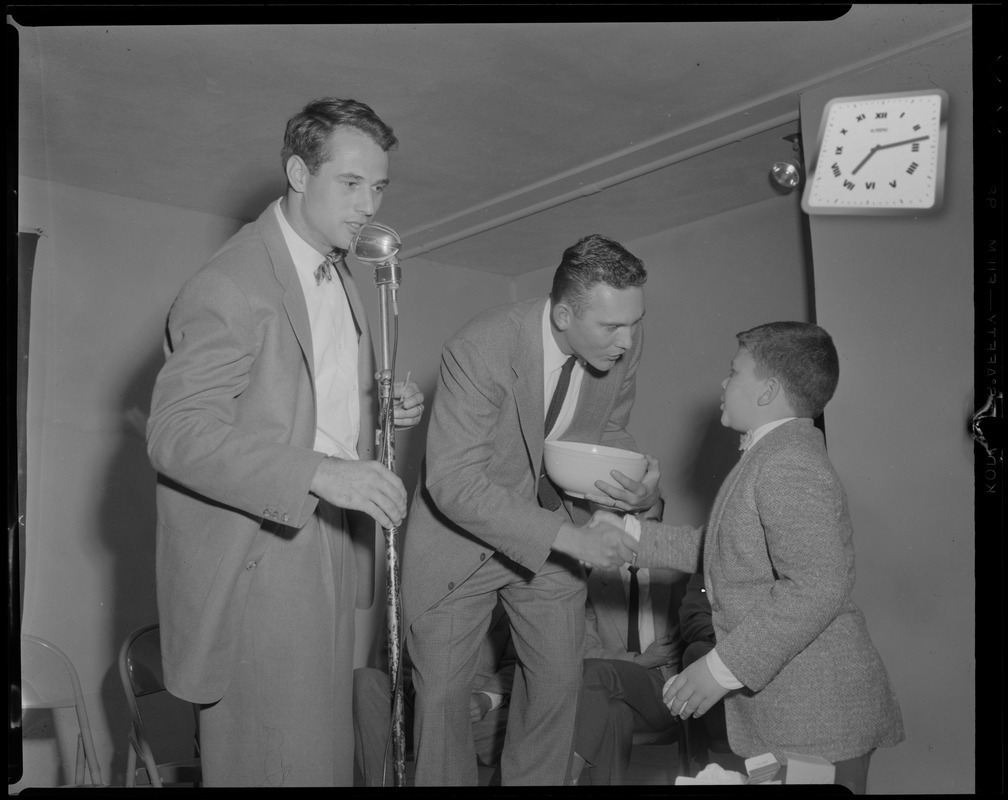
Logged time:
h=7 m=13
